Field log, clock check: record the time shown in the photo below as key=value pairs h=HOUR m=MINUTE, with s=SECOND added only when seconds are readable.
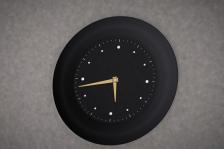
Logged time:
h=5 m=43
